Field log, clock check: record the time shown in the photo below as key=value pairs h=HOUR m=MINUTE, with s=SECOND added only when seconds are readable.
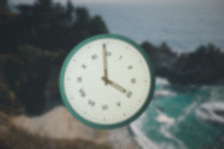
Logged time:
h=3 m=59
